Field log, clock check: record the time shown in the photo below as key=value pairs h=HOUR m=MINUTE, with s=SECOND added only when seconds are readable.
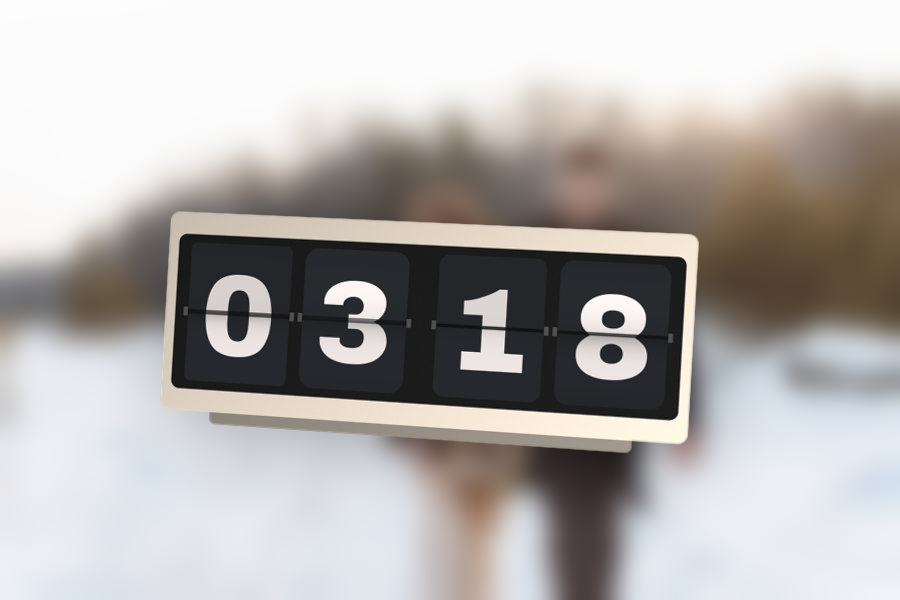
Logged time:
h=3 m=18
